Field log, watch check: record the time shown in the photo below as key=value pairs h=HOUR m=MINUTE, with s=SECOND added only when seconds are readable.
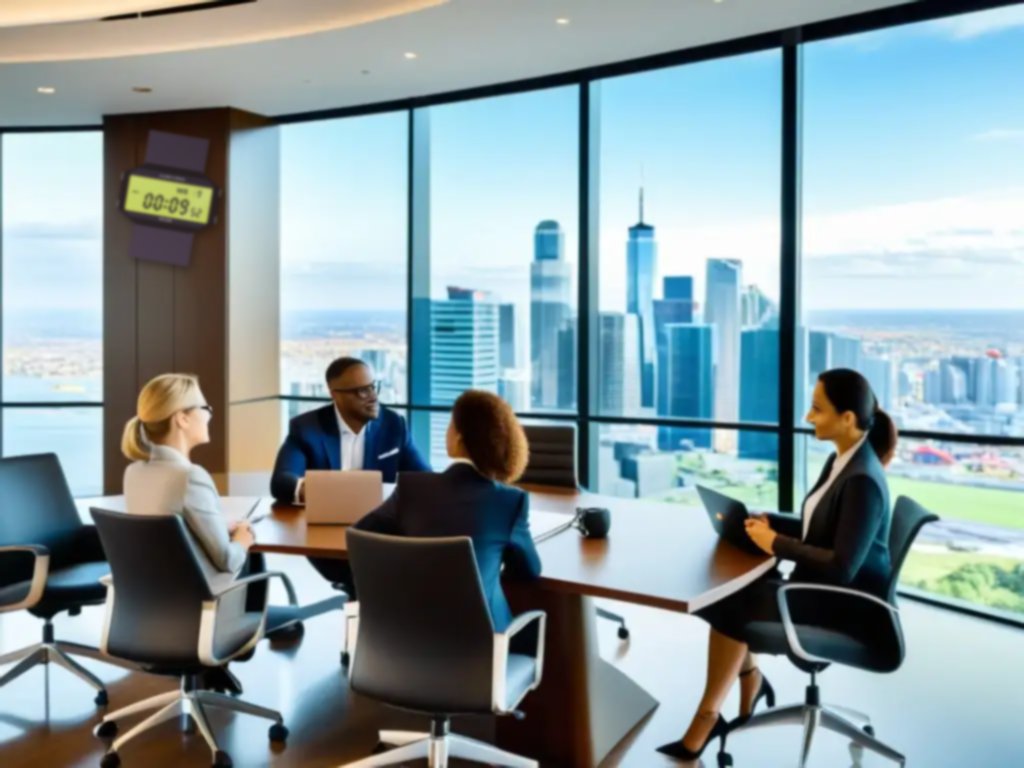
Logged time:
h=0 m=9
